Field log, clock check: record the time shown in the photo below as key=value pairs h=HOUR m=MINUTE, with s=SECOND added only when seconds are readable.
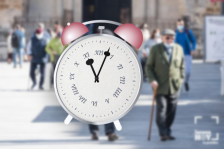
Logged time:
h=11 m=3
